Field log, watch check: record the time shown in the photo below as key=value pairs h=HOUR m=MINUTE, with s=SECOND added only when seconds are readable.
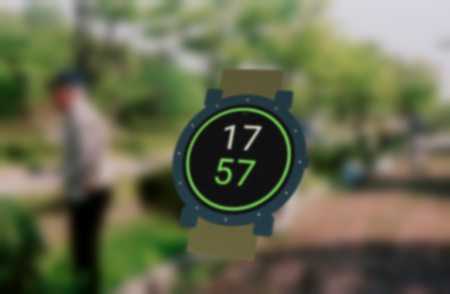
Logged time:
h=17 m=57
